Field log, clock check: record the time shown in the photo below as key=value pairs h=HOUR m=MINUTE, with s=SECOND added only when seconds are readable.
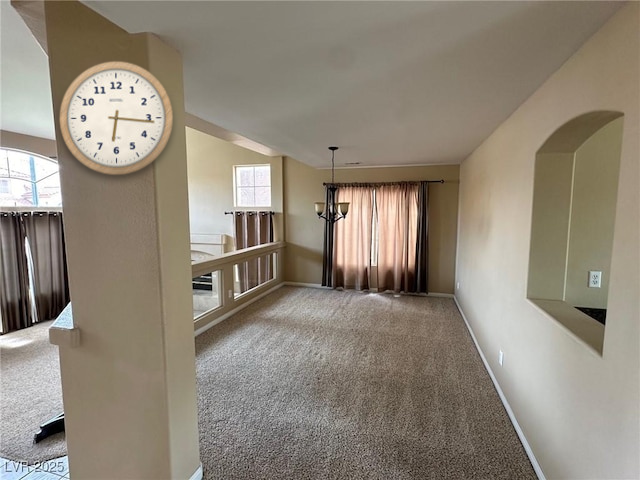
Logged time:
h=6 m=16
